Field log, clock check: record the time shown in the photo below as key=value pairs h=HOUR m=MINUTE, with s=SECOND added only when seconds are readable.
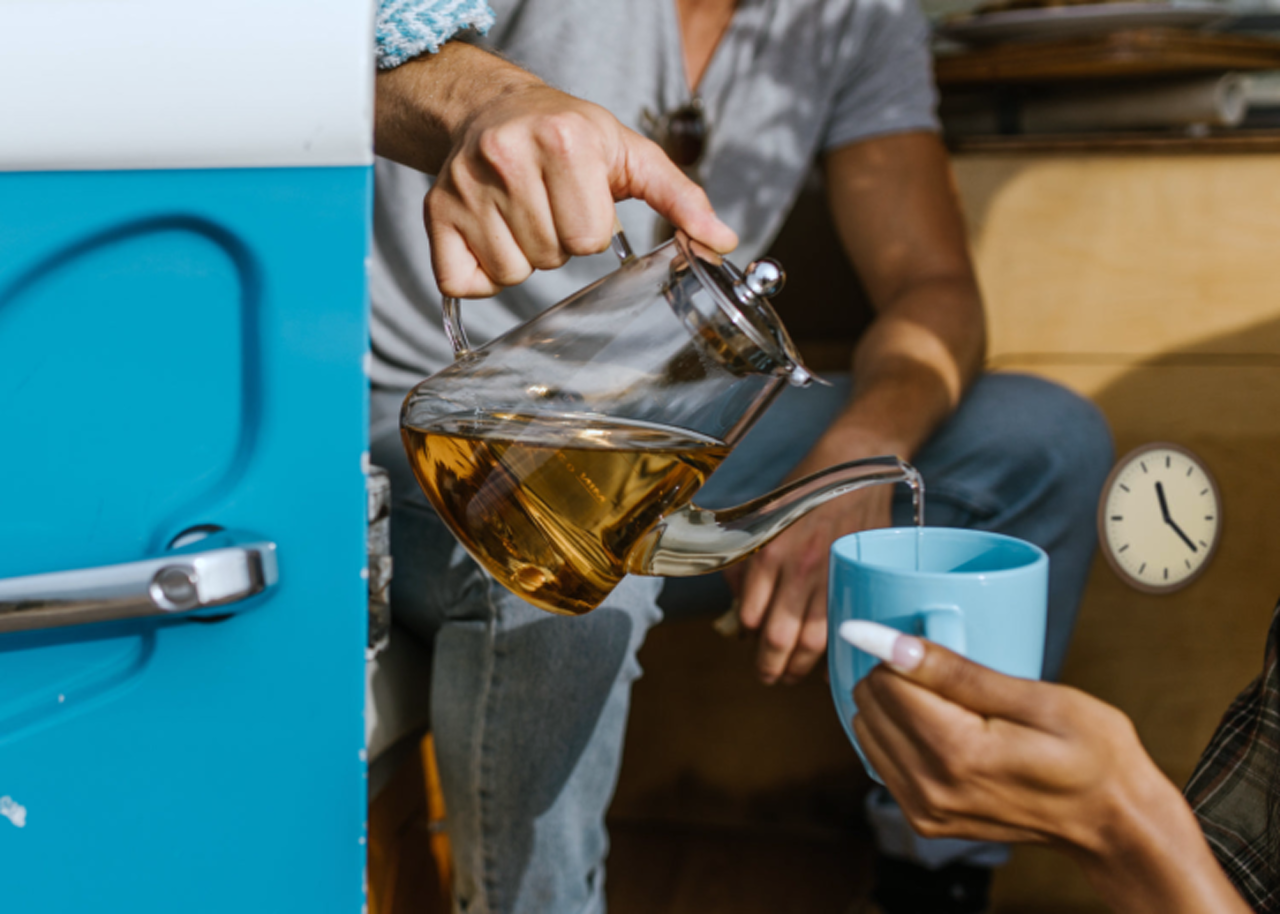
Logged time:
h=11 m=22
